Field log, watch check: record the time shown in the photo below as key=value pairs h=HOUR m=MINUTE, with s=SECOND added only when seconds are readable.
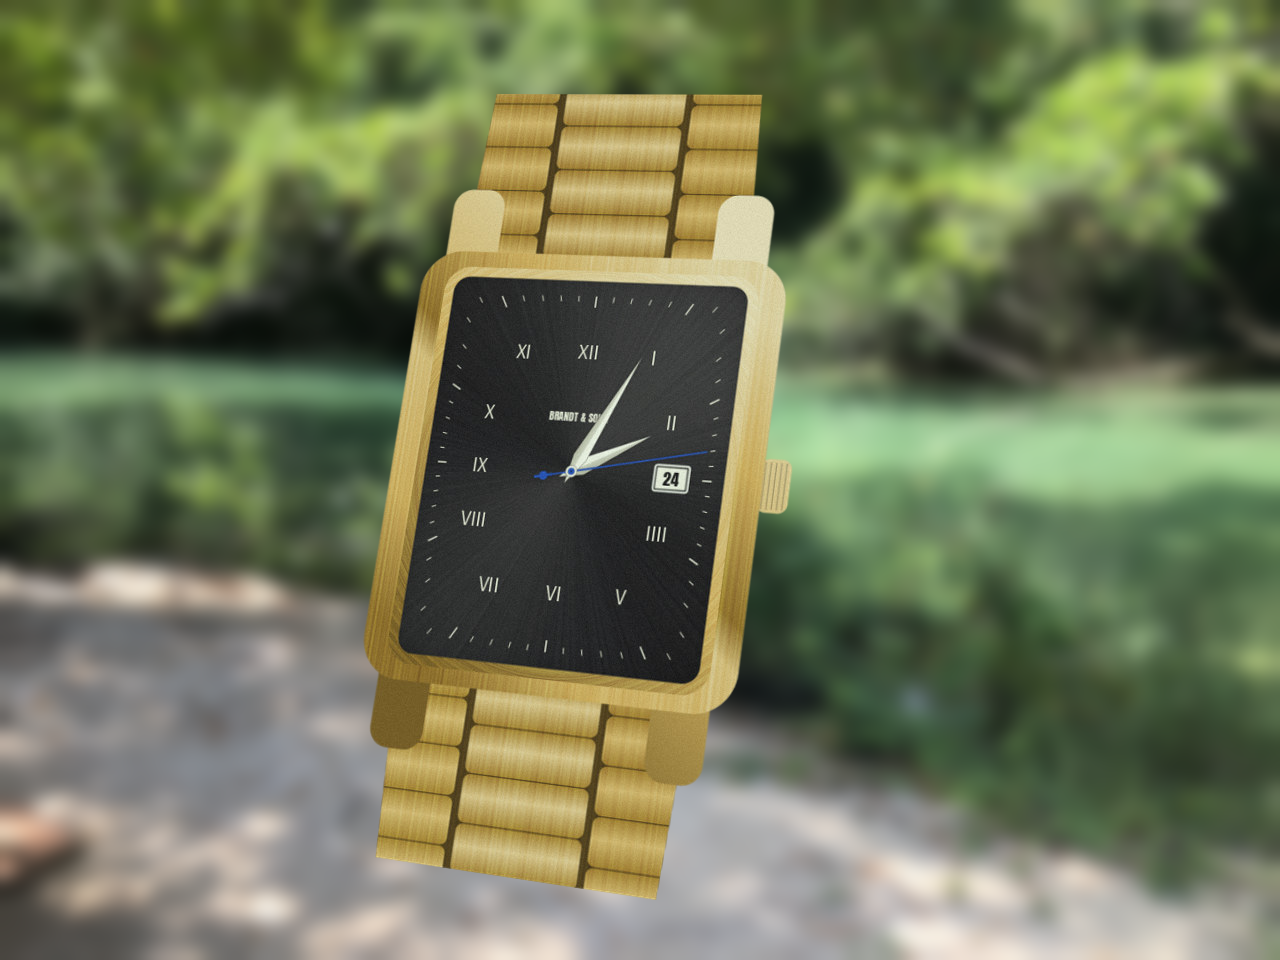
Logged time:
h=2 m=4 s=13
